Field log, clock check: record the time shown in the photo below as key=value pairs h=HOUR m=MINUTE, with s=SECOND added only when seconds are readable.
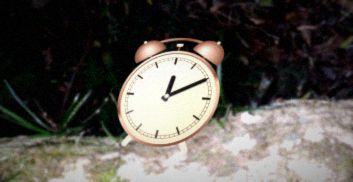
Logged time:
h=12 m=10
